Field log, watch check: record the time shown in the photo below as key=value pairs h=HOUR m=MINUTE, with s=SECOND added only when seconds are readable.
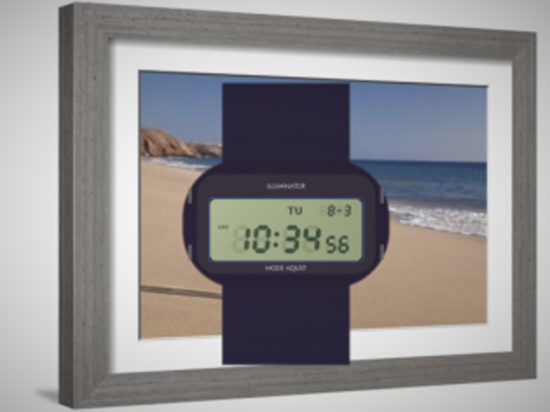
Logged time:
h=10 m=34 s=56
